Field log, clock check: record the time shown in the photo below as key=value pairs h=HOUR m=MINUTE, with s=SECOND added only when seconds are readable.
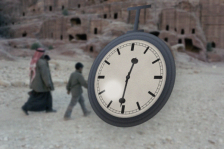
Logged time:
h=12 m=31
